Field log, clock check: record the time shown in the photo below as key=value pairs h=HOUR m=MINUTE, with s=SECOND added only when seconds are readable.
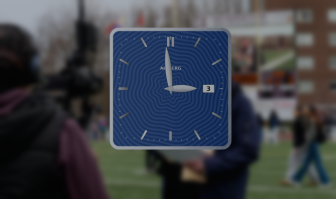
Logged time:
h=2 m=59
